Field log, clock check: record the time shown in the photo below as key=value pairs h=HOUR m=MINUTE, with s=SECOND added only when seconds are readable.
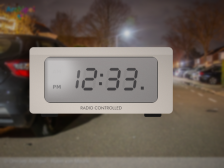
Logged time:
h=12 m=33
